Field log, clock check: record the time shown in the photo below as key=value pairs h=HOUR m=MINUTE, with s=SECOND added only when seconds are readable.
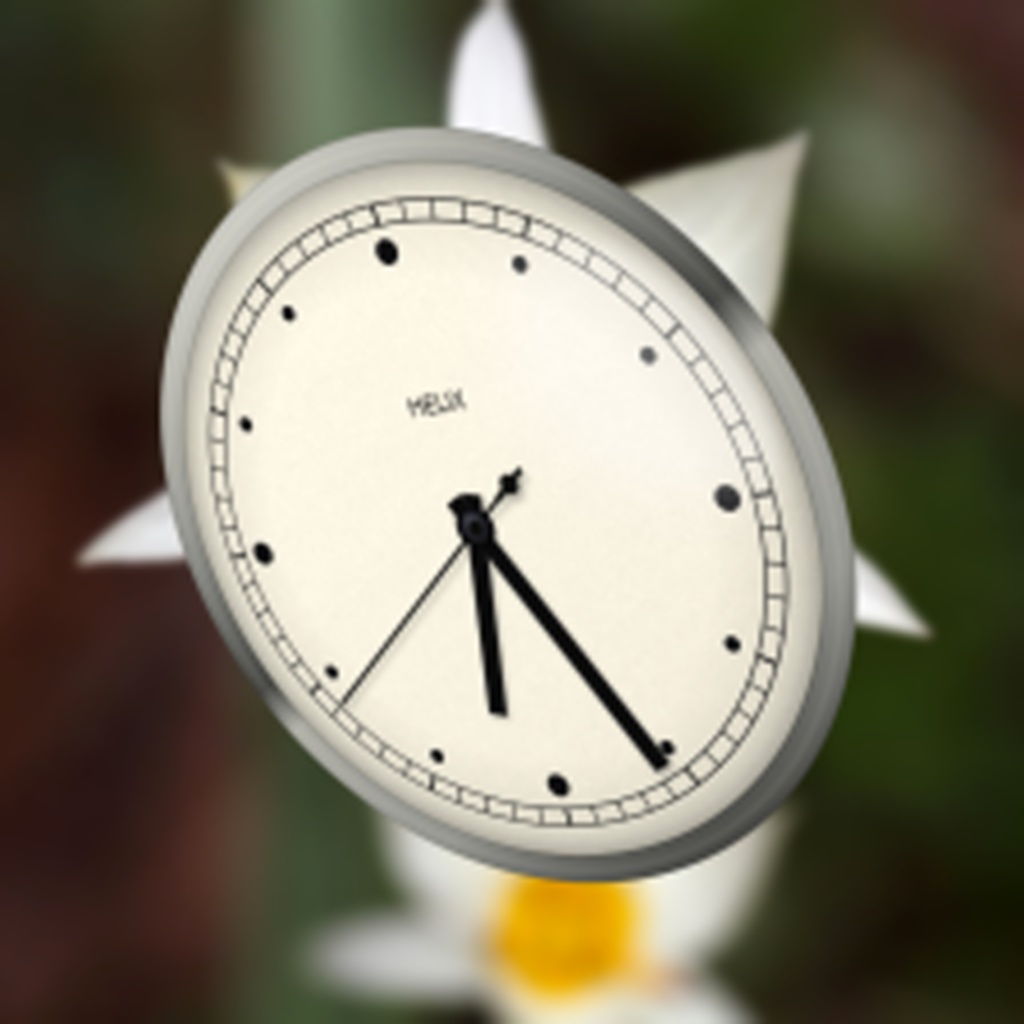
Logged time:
h=6 m=25 s=39
